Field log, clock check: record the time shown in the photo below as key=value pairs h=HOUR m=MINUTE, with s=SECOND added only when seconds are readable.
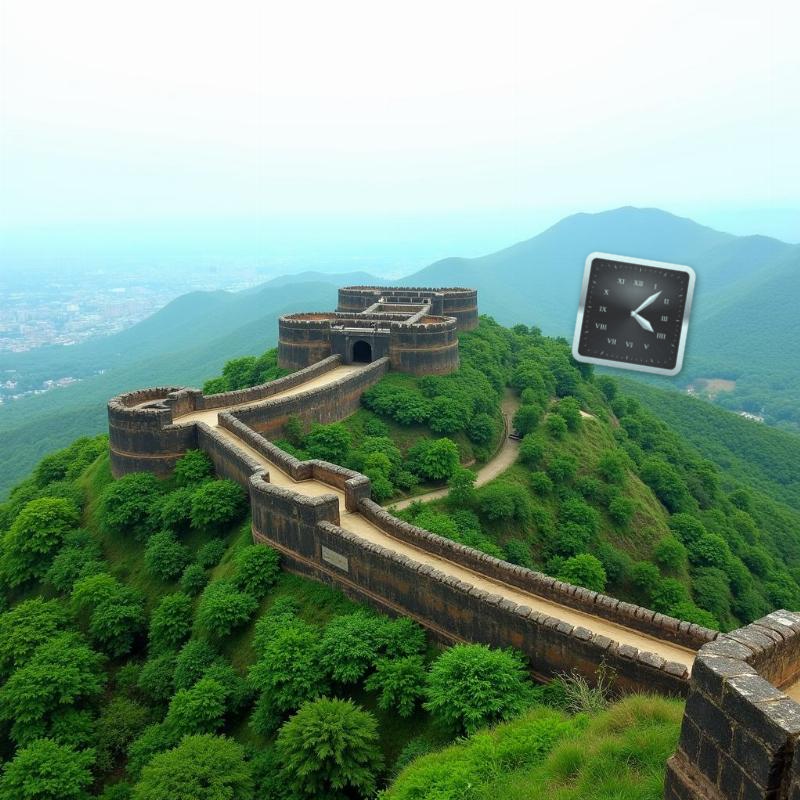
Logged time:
h=4 m=7
